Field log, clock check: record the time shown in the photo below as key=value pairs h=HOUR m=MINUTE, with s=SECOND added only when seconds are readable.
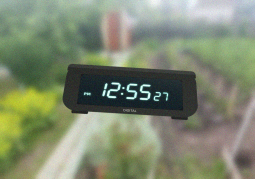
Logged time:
h=12 m=55 s=27
